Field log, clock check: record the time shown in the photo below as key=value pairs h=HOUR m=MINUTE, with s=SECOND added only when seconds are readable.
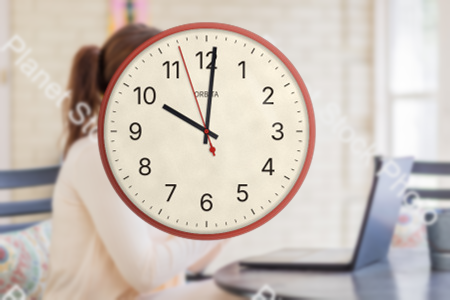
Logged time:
h=10 m=0 s=57
